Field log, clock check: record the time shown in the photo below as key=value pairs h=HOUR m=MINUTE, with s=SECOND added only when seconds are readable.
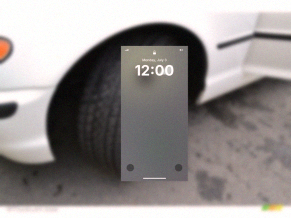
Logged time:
h=12 m=0
